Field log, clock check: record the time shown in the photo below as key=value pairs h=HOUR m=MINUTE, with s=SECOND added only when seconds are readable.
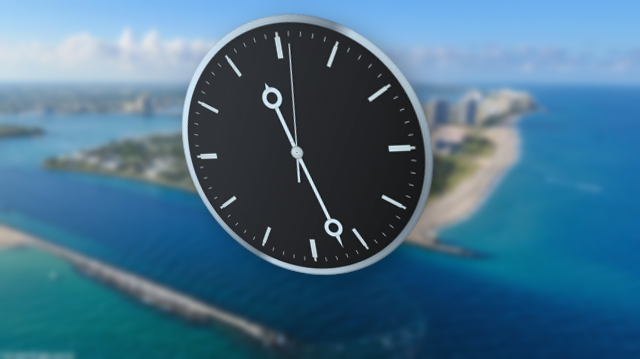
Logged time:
h=11 m=27 s=1
